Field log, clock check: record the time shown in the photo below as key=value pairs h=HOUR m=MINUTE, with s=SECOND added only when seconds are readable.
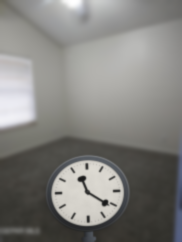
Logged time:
h=11 m=21
